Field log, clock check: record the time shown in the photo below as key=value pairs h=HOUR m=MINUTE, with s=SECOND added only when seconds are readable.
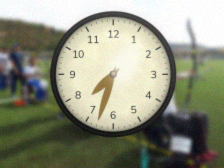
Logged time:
h=7 m=33
